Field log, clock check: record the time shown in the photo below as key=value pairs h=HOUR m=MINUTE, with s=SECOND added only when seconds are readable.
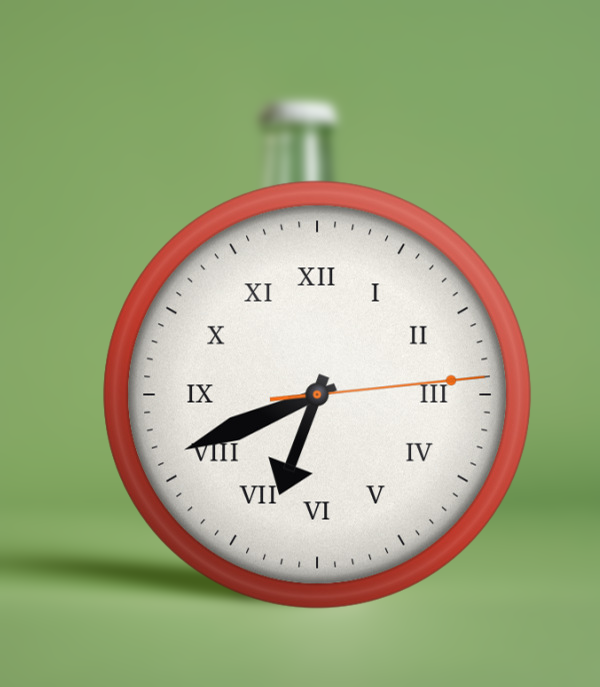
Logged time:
h=6 m=41 s=14
